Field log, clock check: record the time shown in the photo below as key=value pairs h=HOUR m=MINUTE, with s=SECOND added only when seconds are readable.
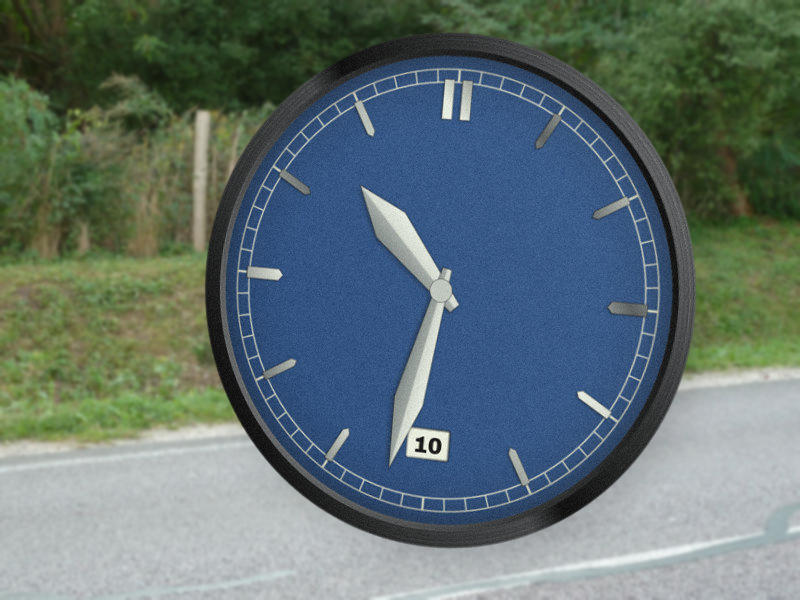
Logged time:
h=10 m=32
